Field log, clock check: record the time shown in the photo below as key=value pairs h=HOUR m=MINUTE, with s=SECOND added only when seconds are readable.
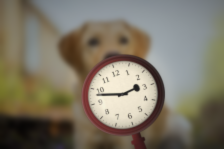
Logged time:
h=2 m=48
